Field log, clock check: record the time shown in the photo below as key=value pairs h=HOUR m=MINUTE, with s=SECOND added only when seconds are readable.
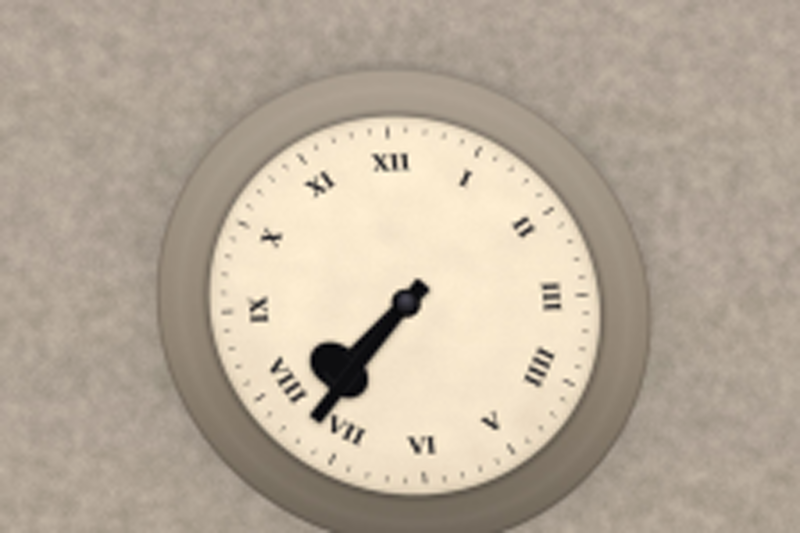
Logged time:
h=7 m=37
